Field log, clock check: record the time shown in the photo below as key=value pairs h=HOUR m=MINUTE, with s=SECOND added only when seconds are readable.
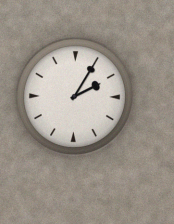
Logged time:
h=2 m=5
